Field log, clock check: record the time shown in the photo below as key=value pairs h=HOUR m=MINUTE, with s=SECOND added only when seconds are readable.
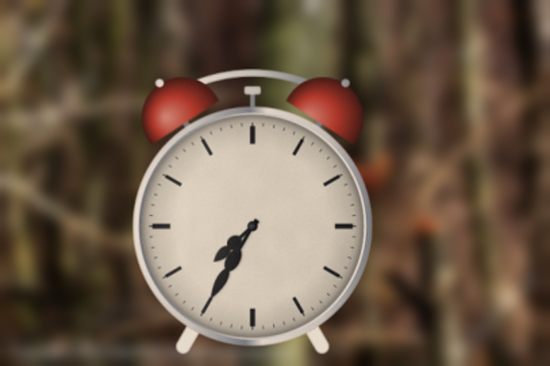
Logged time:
h=7 m=35
